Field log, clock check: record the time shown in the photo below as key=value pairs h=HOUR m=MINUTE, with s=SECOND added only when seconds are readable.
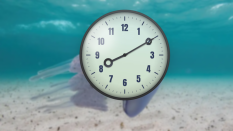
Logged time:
h=8 m=10
